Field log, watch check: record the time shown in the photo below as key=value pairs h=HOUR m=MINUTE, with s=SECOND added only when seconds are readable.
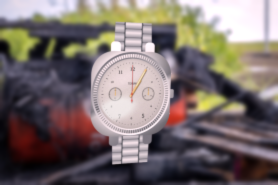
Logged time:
h=1 m=5
